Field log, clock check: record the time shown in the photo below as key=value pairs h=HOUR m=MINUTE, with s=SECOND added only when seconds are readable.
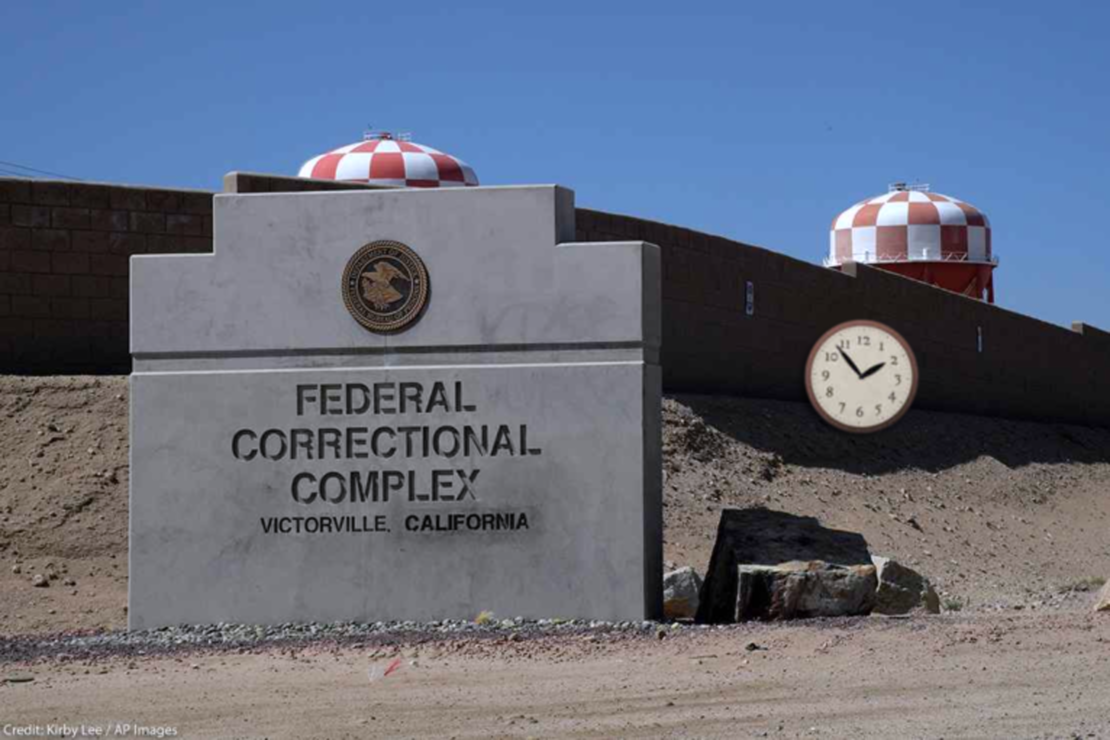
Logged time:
h=1 m=53
